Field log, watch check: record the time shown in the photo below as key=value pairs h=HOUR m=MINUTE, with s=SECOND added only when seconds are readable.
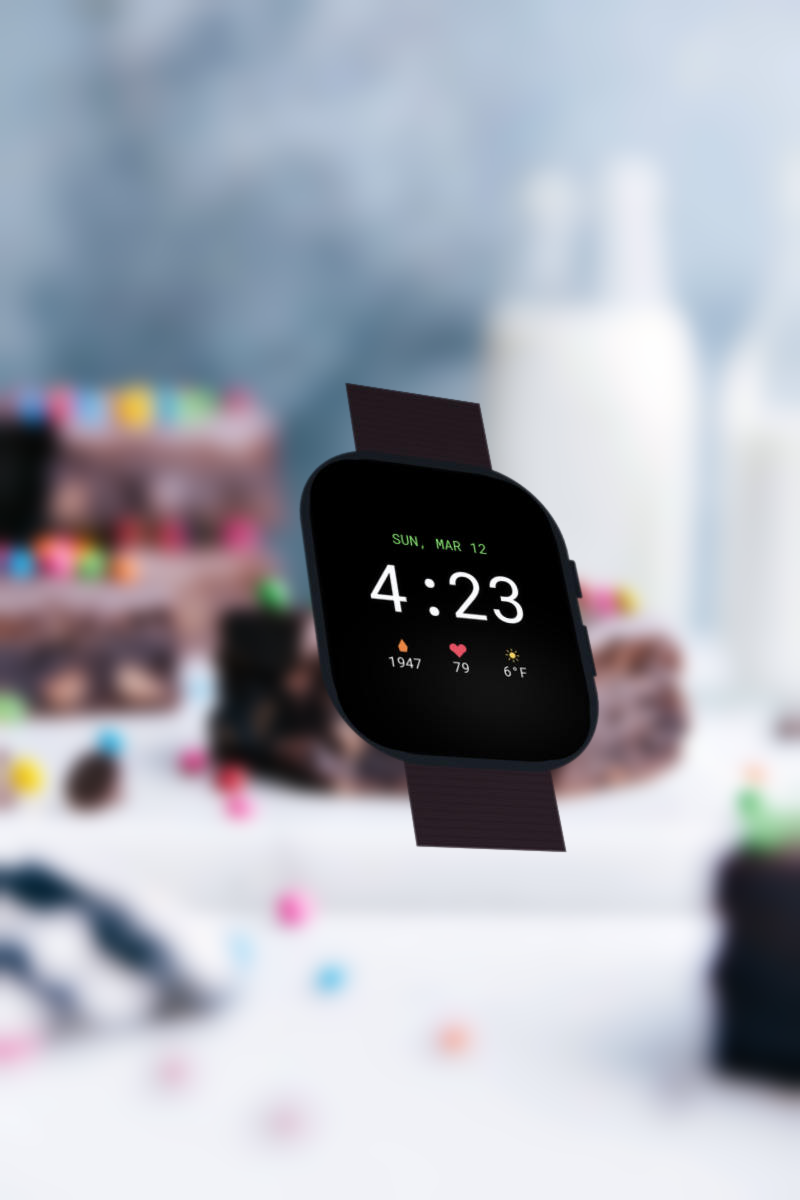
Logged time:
h=4 m=23
